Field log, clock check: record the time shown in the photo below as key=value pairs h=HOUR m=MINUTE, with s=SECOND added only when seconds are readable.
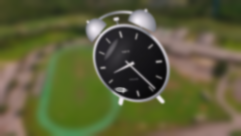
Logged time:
h=8 m=24
